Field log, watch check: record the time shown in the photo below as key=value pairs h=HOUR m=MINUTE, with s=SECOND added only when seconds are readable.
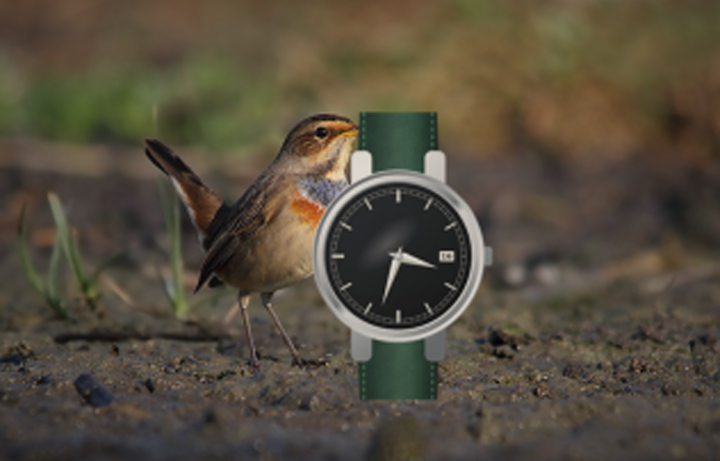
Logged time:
h=3 m=33
